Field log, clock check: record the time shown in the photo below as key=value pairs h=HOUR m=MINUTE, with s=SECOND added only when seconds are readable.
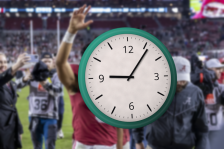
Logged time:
h=9 m=6
